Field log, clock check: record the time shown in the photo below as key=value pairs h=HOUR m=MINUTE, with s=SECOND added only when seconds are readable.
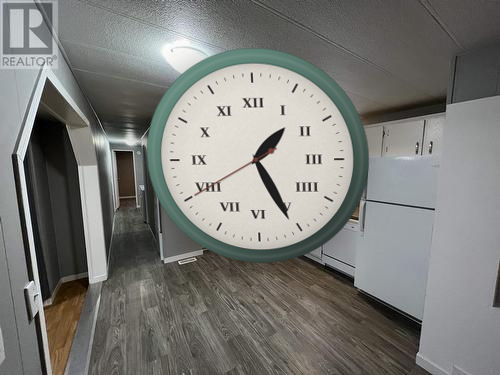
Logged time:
h=1 m=25 s=40
